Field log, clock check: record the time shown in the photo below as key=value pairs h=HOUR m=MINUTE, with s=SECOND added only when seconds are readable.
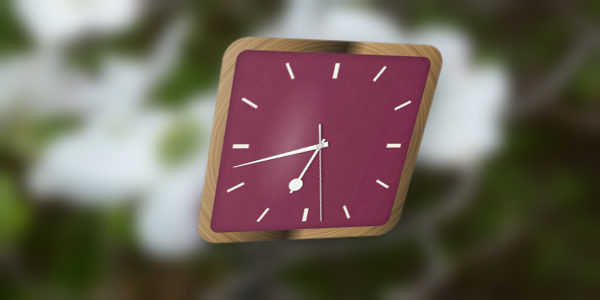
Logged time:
h=6 m=42 s=28
